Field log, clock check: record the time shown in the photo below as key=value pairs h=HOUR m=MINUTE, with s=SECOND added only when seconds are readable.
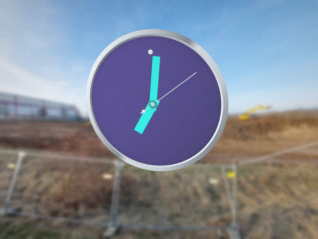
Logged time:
h=7 m=1 s=9
